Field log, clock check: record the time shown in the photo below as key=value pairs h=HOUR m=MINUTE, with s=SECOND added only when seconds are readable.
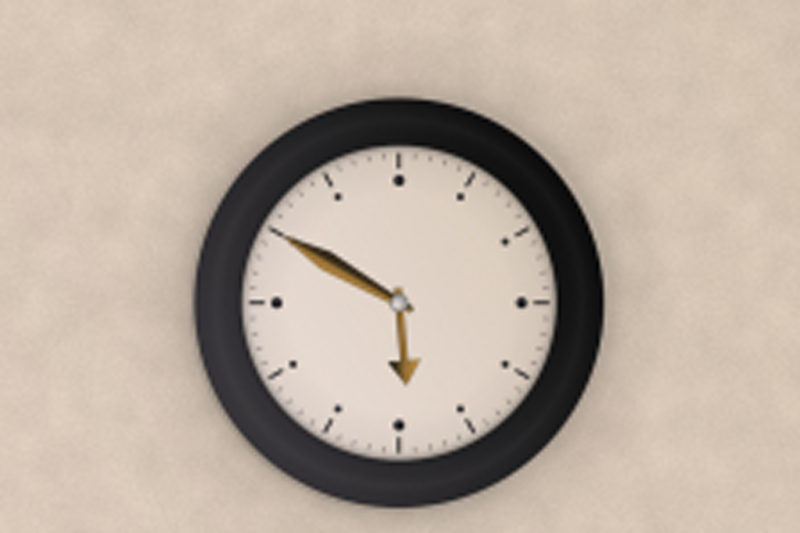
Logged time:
h=5 m=50
